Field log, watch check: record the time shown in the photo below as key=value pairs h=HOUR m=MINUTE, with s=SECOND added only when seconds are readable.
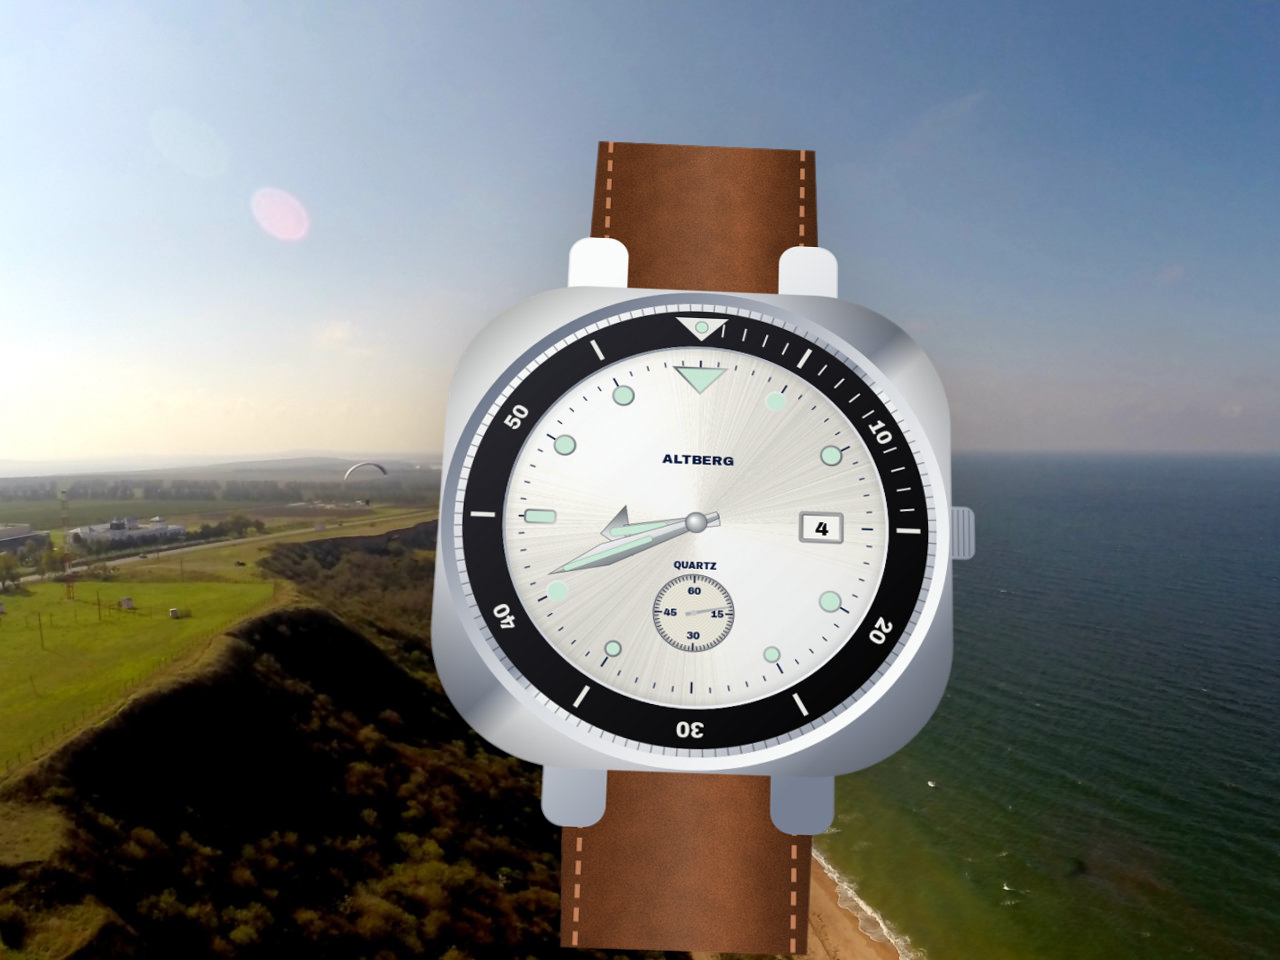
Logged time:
h=8 m=41 s=13
